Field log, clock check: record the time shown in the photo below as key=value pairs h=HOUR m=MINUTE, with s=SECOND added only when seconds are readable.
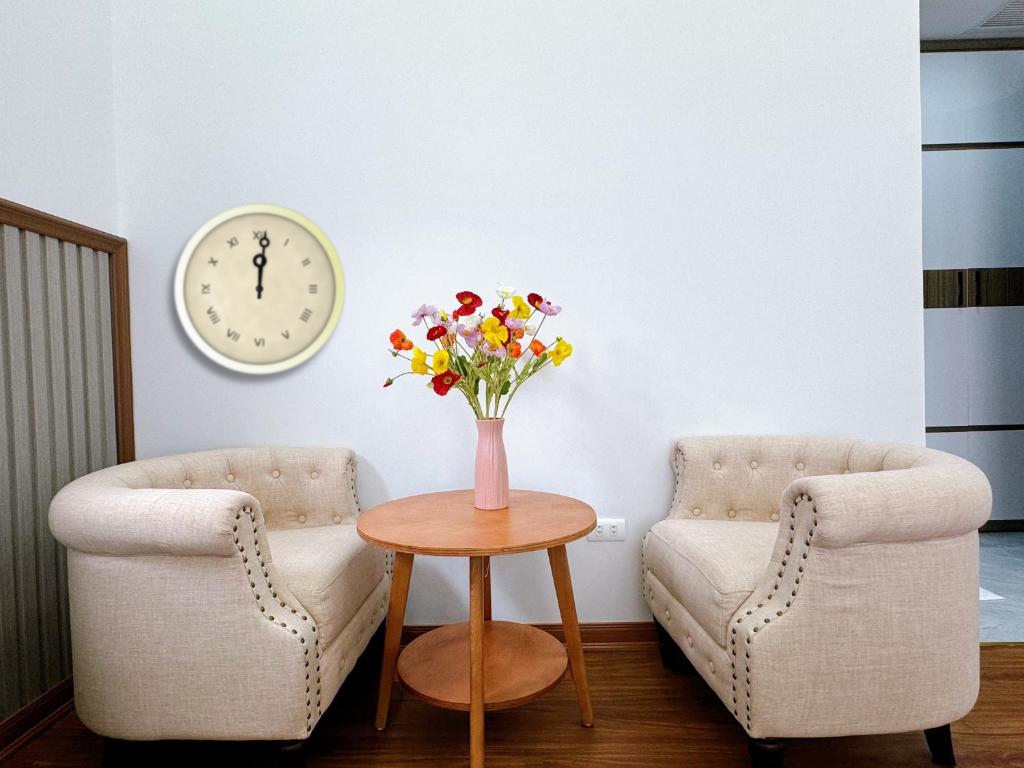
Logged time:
h=12 m=1
